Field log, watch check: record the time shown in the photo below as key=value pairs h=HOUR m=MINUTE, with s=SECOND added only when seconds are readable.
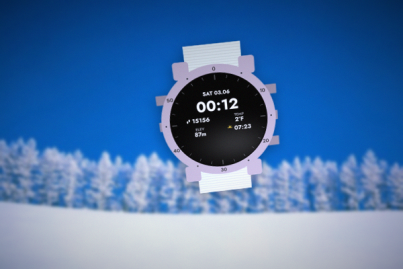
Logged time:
h=0 m=12
